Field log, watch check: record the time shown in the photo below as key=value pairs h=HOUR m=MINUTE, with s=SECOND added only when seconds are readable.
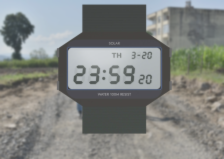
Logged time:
h=23 m=59 s=20
